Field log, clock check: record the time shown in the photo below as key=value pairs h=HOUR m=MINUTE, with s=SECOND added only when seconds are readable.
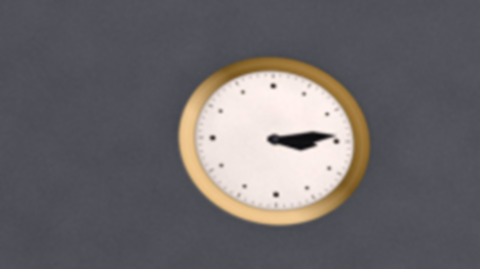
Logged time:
h=3 m=14
